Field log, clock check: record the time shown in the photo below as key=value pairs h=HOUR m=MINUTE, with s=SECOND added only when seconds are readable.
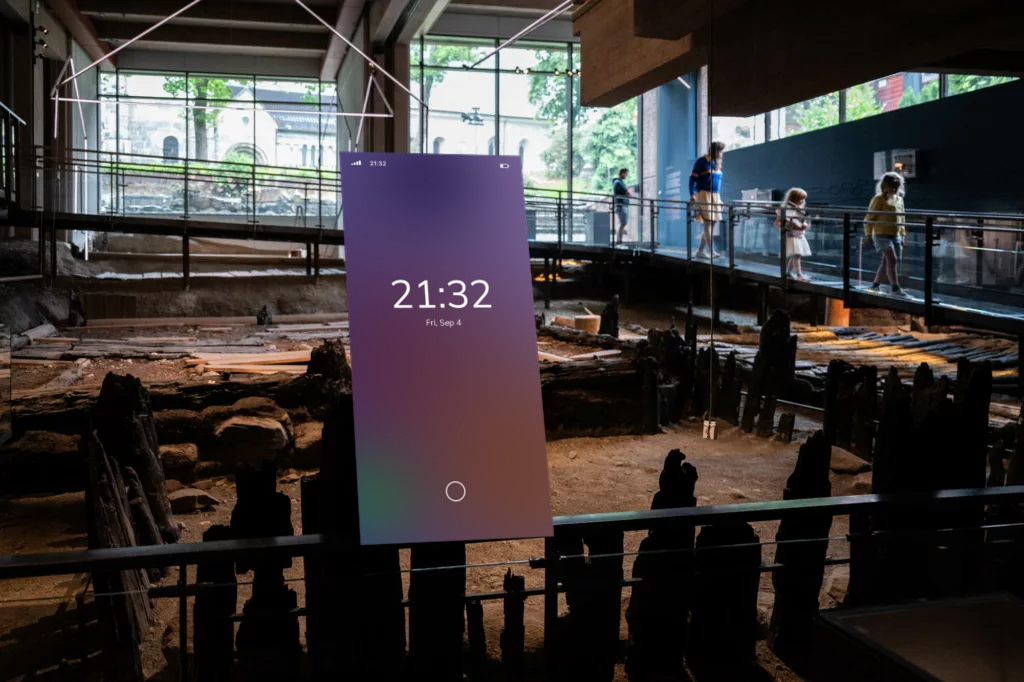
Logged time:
h=21 m=32
